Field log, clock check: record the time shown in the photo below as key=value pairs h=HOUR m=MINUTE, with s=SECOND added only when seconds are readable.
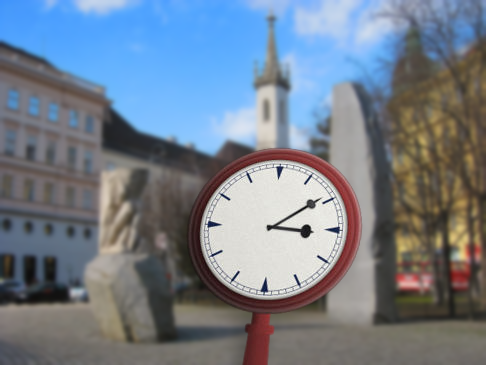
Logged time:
h=3 m=9
